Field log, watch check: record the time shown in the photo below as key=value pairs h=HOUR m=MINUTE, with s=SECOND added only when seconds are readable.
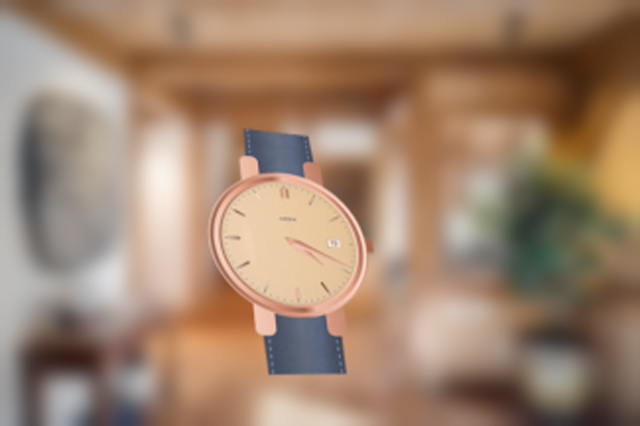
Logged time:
h=4 m=19
